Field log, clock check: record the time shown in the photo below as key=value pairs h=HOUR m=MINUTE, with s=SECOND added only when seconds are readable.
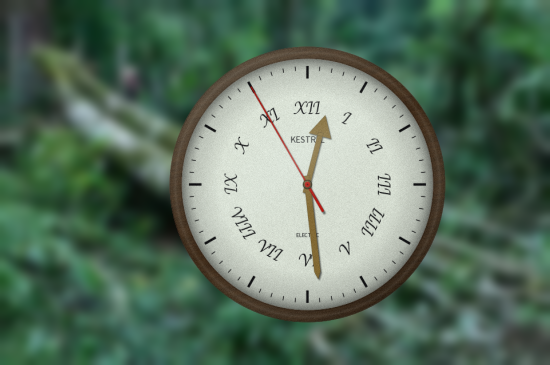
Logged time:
h=12 m=28 s=55
